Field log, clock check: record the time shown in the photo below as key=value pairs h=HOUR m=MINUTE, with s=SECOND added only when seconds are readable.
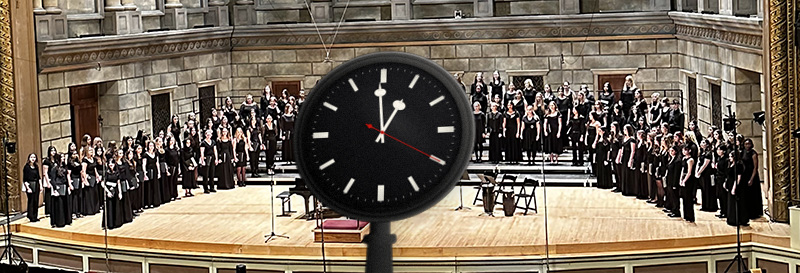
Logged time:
h=12 m=59 s=20
